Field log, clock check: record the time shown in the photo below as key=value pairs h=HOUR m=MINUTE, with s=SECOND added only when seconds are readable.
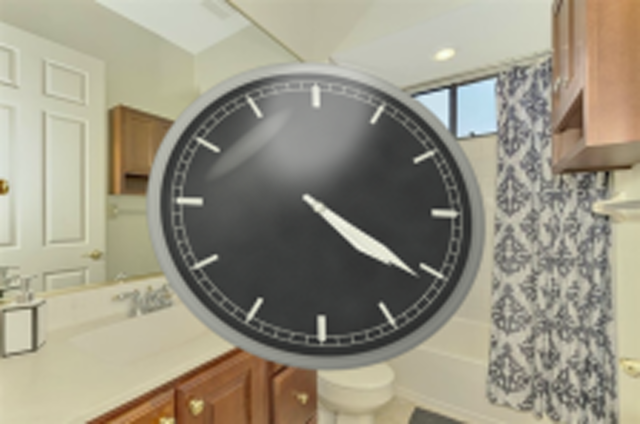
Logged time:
h=4 m=21
